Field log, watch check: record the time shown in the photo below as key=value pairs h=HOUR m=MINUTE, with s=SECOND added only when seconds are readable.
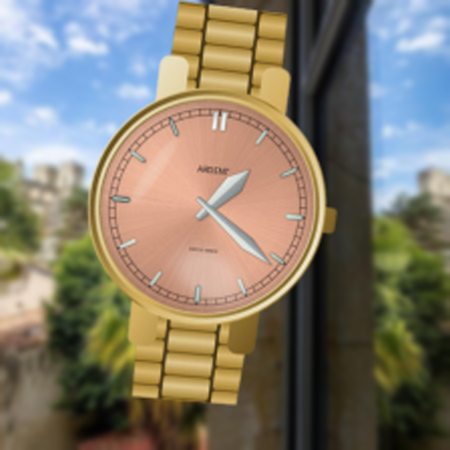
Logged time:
h=1 m=21
